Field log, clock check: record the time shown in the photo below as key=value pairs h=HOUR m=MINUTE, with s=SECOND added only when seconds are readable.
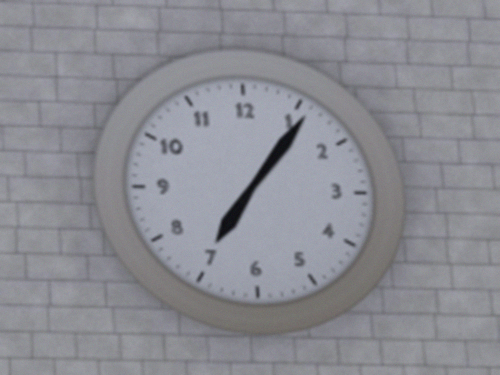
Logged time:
h=7 m=6
